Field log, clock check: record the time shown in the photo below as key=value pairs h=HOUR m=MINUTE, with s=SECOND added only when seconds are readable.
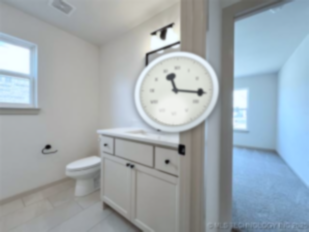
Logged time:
h=11 m=16
